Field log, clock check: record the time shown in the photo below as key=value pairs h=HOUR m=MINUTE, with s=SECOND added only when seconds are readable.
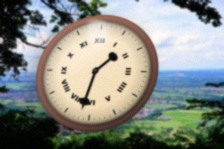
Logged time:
h=1 m=32
